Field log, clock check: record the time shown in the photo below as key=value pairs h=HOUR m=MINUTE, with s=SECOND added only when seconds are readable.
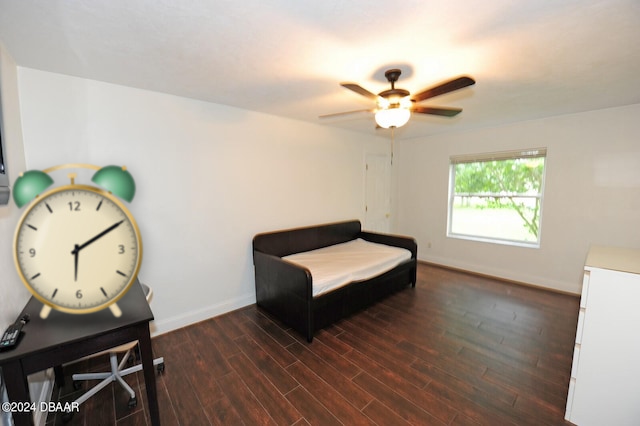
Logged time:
h=6 m=10
